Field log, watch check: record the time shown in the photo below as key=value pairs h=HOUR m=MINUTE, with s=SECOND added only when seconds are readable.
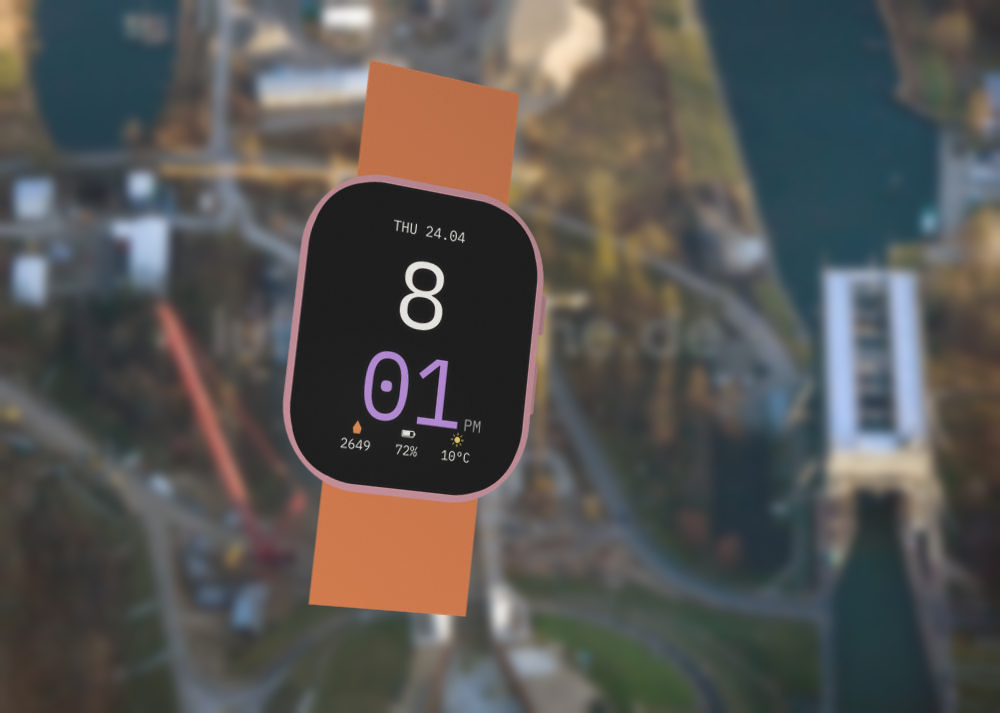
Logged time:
h=8 m=1
